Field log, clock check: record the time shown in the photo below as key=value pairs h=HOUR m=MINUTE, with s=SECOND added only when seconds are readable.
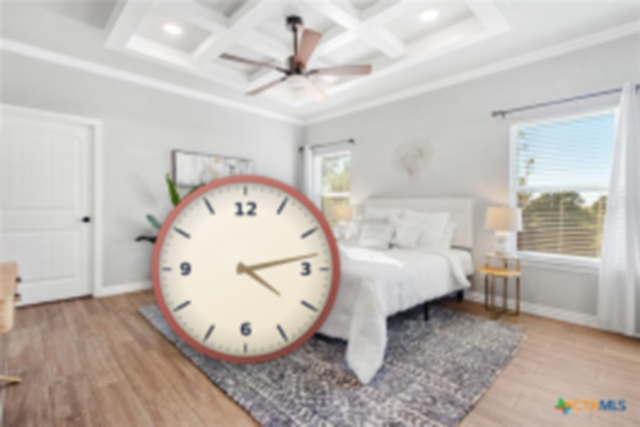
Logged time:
h=4 m=13
